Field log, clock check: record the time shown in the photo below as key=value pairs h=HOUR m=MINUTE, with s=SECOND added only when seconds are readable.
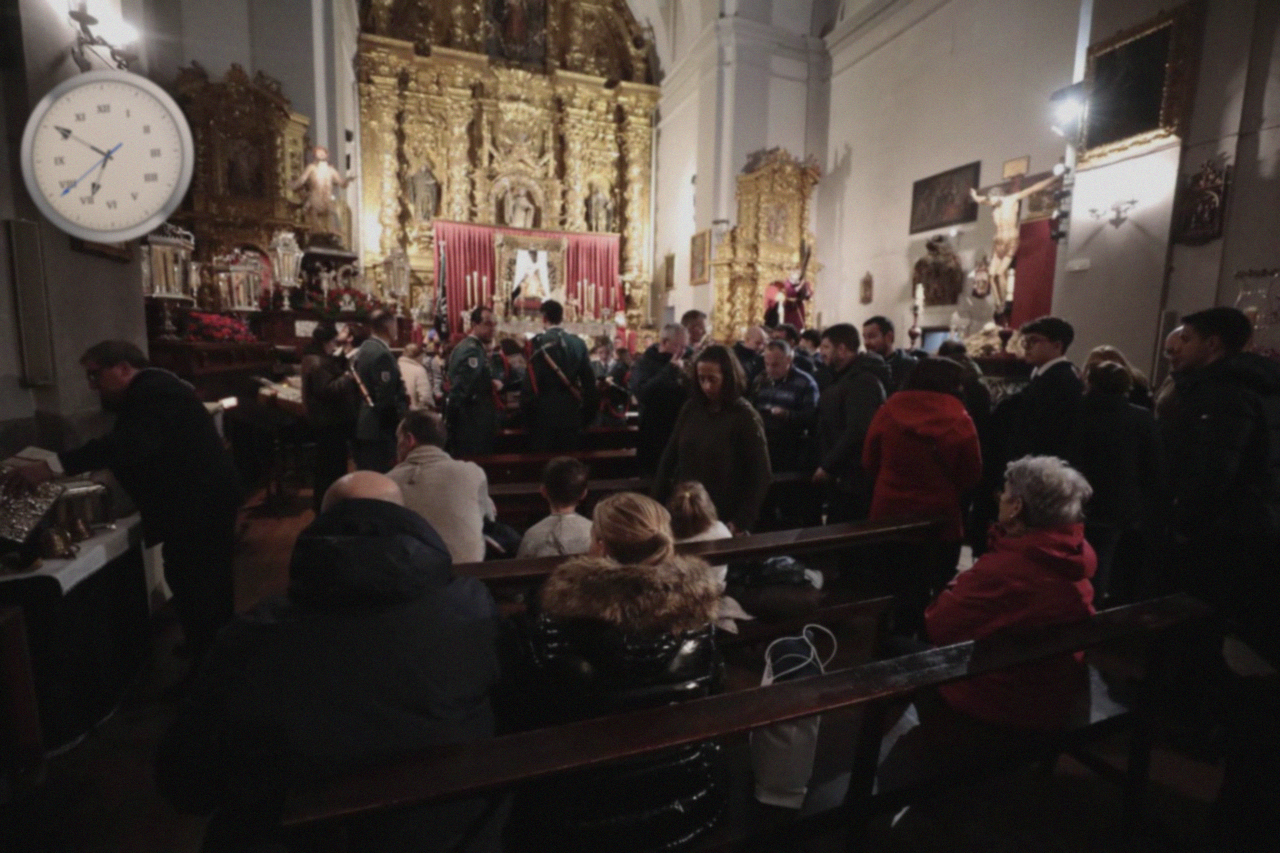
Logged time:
h=6 m=50 s=39
